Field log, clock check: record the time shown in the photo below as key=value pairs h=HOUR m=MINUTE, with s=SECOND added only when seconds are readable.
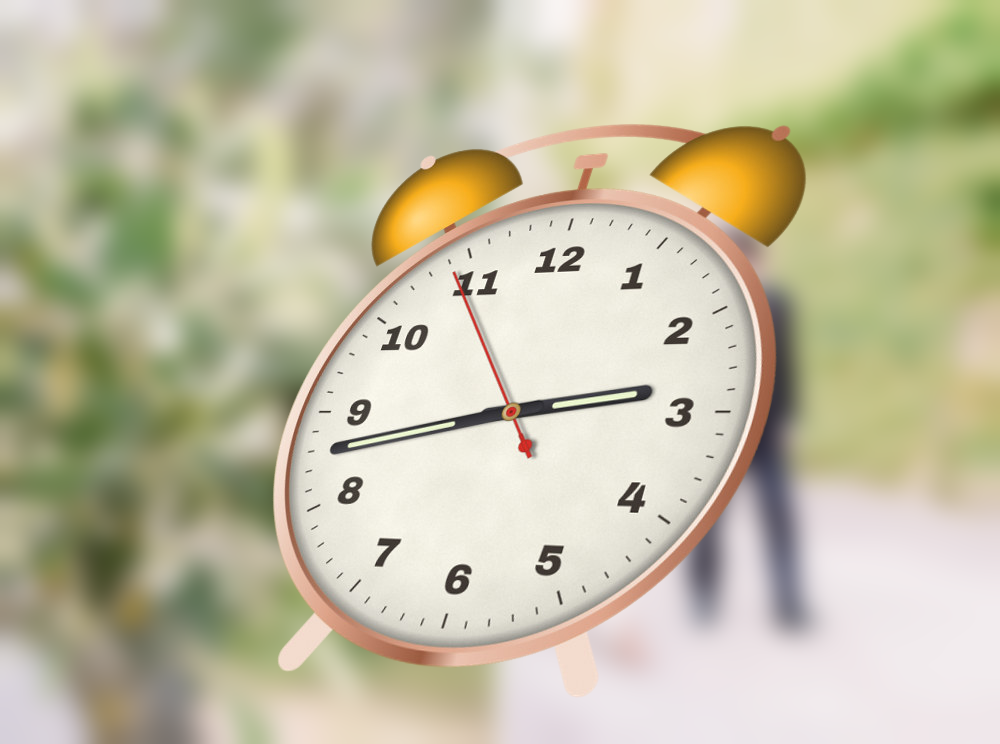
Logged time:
h=2 m=42 s=54
